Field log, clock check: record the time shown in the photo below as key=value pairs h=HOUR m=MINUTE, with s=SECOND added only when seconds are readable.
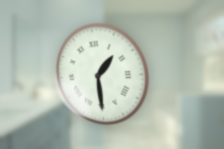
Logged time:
h=1 m=30
